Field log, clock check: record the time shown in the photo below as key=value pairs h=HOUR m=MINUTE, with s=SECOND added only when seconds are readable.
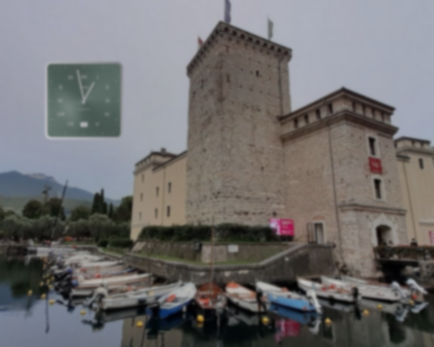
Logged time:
h=12 m=58
